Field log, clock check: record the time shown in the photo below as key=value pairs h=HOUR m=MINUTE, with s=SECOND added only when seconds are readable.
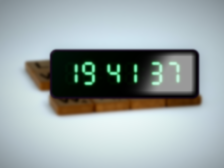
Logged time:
h=19 m=41 s=37
